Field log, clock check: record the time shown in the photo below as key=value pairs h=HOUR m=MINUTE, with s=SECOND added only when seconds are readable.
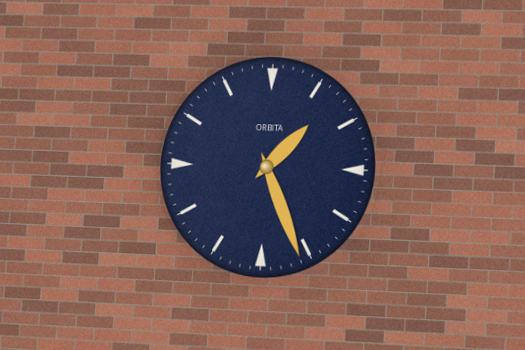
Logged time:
h=1 m=26
